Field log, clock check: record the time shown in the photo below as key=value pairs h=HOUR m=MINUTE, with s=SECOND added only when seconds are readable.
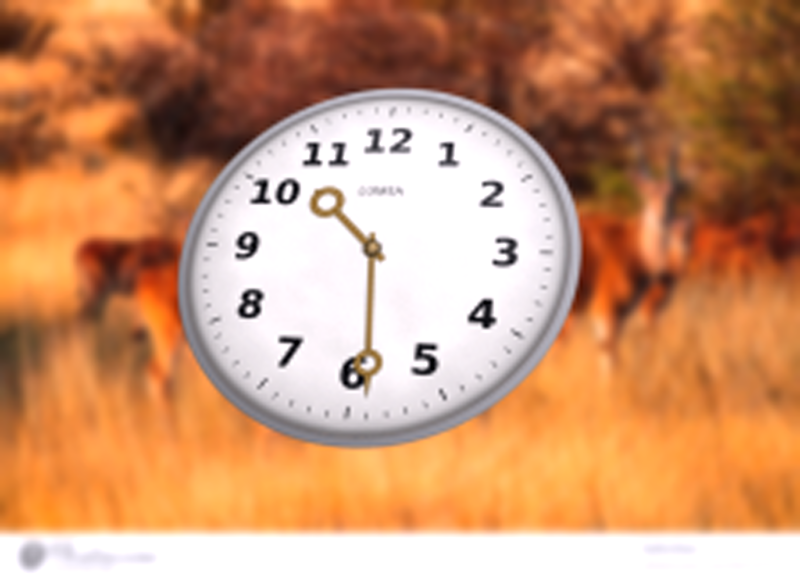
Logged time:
h=10 m=29
